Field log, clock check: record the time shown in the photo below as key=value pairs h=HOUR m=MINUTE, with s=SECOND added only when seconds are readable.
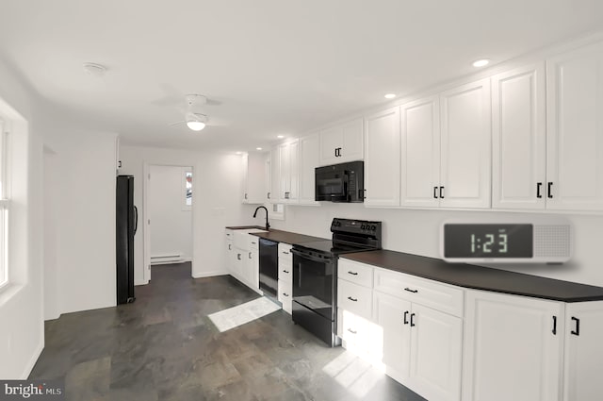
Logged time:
h=1 m=23
